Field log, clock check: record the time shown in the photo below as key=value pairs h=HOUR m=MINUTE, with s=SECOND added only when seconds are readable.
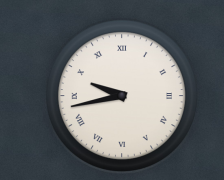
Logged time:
h=9 m=43
